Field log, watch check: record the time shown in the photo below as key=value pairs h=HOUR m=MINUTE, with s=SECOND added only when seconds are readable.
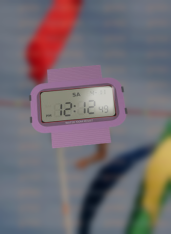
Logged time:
h=12 m=12 s=49
